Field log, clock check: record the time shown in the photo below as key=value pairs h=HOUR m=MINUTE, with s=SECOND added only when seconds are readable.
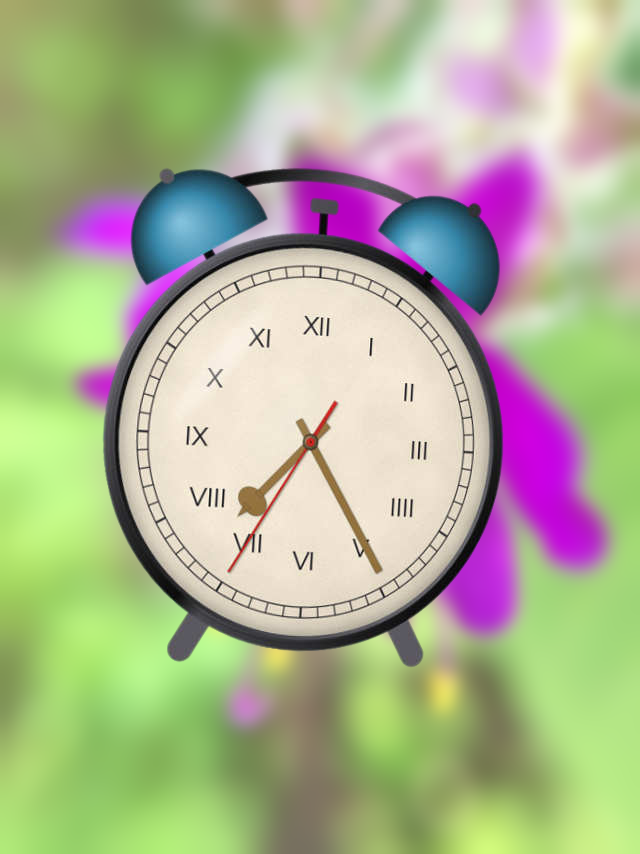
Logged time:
h=7 m=24 s=35
